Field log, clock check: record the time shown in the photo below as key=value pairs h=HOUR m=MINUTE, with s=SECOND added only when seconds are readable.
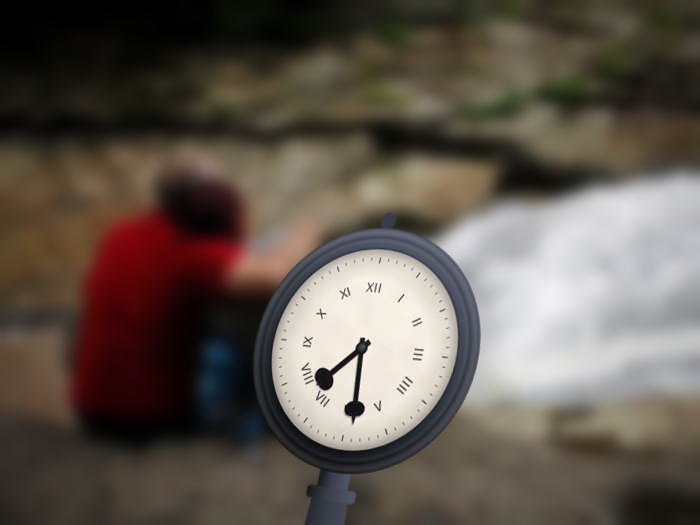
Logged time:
h=7 m=29
